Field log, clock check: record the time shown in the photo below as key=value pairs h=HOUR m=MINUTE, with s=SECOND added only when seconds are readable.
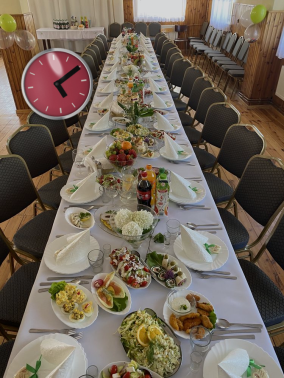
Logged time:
h=5 m=10
